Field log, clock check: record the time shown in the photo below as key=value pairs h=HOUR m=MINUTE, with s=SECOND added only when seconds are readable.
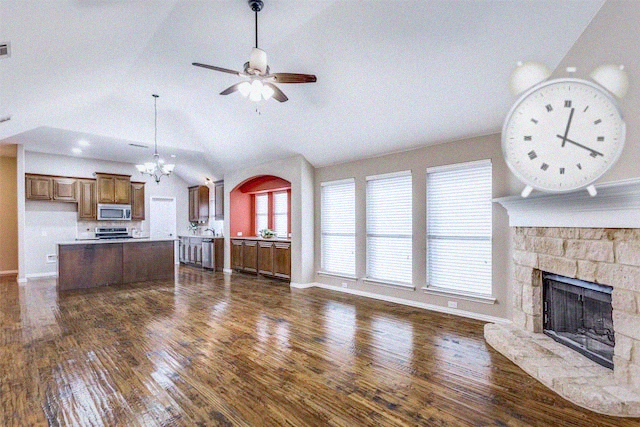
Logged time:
h=12 m=19
